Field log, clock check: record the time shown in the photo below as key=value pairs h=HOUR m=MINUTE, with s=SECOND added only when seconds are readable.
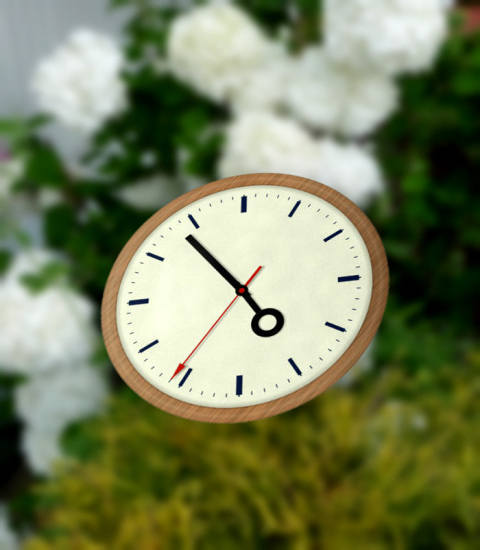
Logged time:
h=4 m=53 s=36
